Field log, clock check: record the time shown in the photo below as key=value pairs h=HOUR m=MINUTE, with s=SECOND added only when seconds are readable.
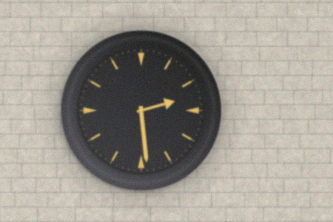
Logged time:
h=2 m=29
